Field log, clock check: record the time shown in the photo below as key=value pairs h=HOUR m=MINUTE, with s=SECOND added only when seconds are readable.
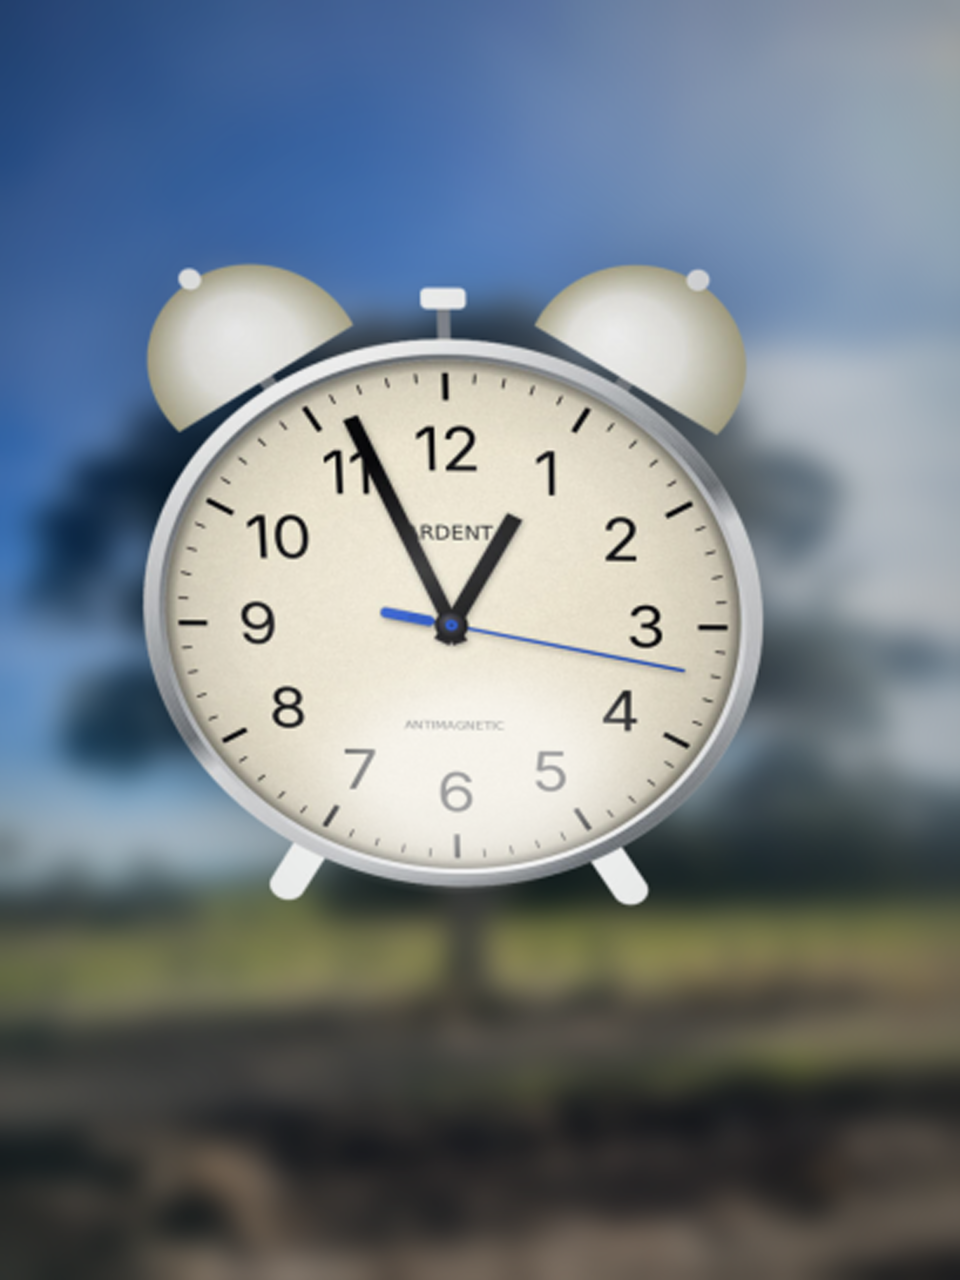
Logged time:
h=12 m=56 s=17
